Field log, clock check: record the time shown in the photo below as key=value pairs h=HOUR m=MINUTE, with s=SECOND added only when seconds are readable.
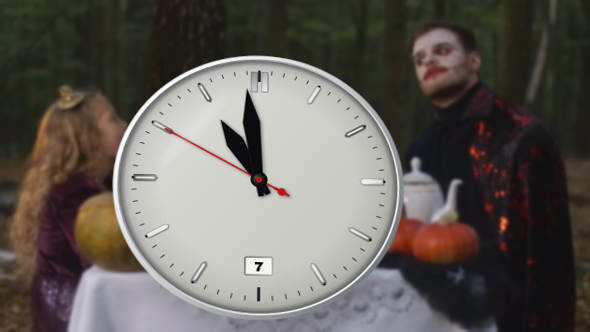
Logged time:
h=10 m=58 s=50
